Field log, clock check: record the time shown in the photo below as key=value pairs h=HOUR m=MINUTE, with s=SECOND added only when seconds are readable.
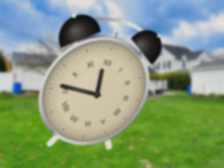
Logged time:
h=11 m=46
